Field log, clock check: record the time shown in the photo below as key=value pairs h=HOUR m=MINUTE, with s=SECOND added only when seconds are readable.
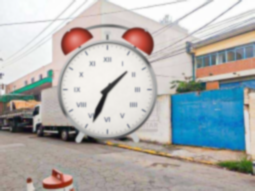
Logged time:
h=1 m=34
